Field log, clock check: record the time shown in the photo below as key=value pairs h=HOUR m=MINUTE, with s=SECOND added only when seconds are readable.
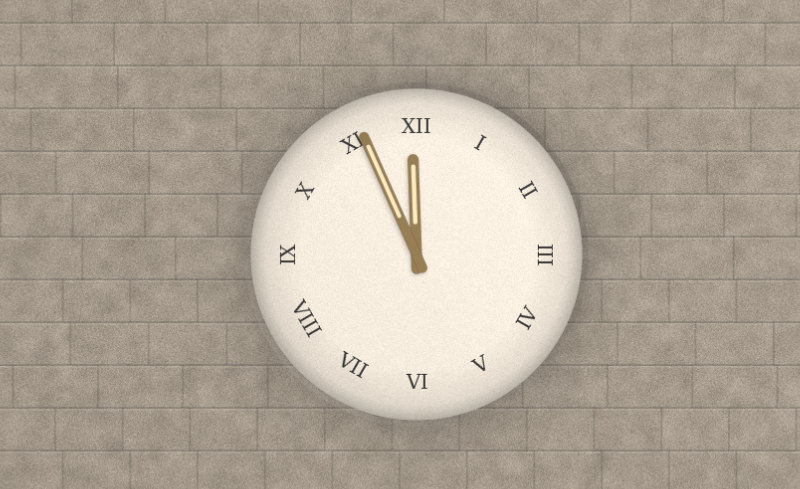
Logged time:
h=11 m=56
